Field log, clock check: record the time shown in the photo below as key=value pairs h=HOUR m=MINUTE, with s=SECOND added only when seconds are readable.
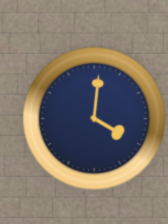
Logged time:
h=4 m=1
